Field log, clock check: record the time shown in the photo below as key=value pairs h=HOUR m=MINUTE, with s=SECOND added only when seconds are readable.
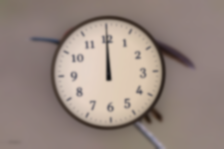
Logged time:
h=12 m=0
